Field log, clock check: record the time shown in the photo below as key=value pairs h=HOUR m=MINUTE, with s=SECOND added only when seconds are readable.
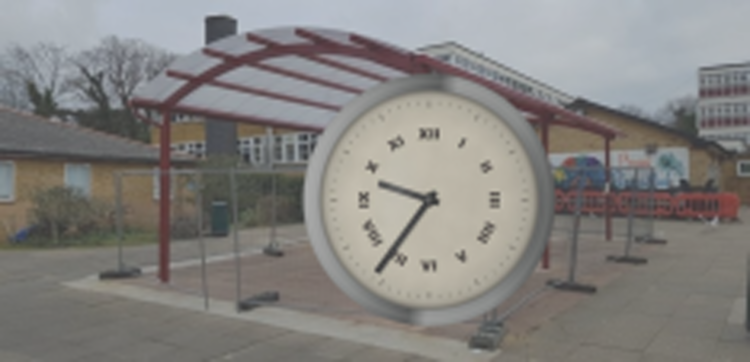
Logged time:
h=9 m=36
